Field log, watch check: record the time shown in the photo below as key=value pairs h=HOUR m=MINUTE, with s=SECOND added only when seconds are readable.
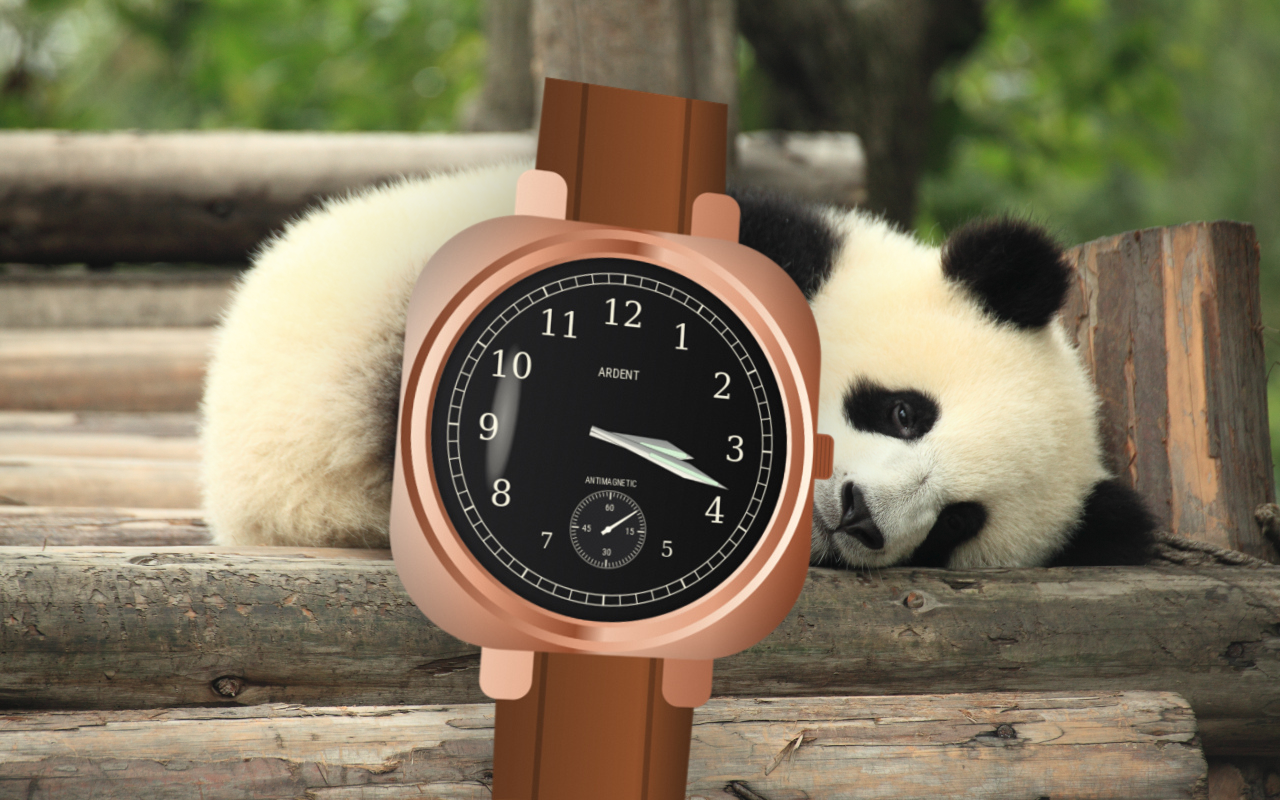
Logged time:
h=3 m=18 s=9
